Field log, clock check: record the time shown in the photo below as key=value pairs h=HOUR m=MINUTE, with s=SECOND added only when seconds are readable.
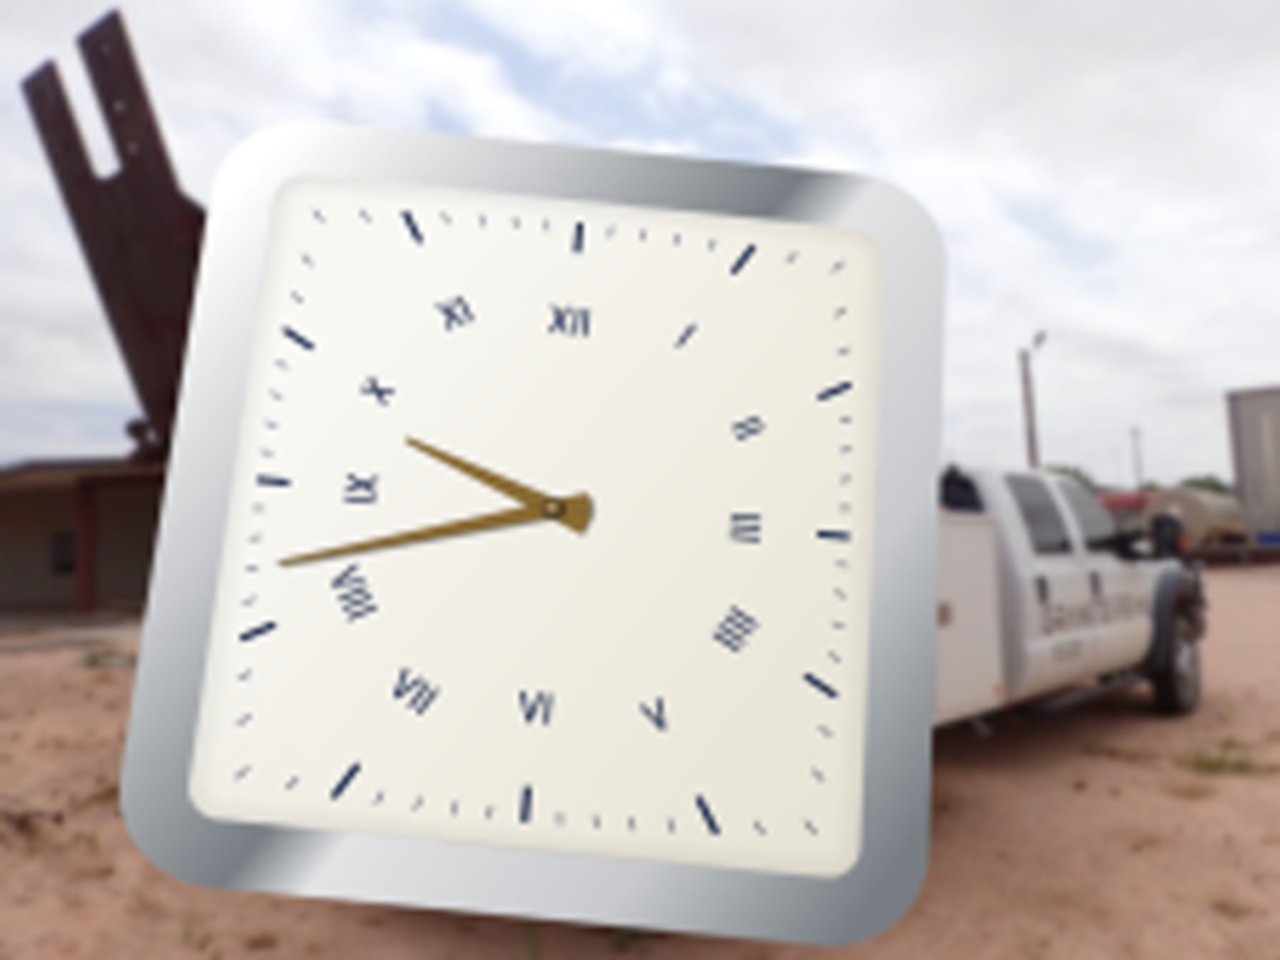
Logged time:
h=9 m=42
